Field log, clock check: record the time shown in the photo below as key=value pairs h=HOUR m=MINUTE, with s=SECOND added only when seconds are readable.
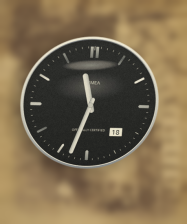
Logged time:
h=11 m=33
